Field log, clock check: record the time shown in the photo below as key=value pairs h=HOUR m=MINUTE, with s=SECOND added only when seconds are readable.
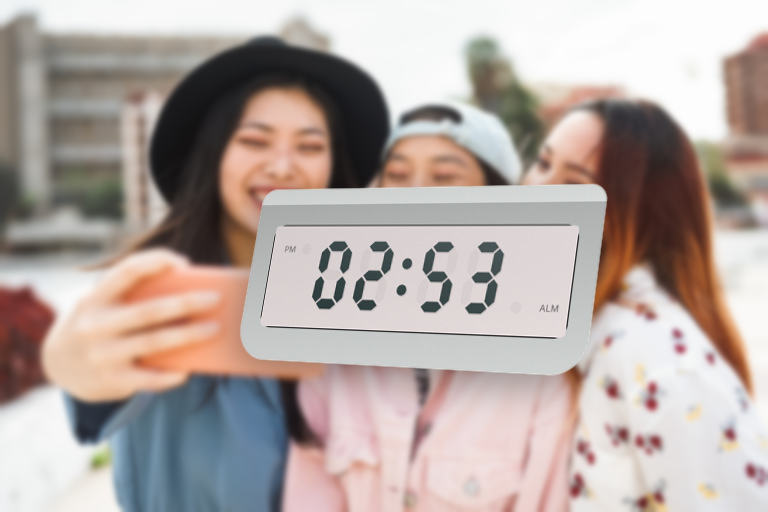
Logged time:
h=2 m=53
